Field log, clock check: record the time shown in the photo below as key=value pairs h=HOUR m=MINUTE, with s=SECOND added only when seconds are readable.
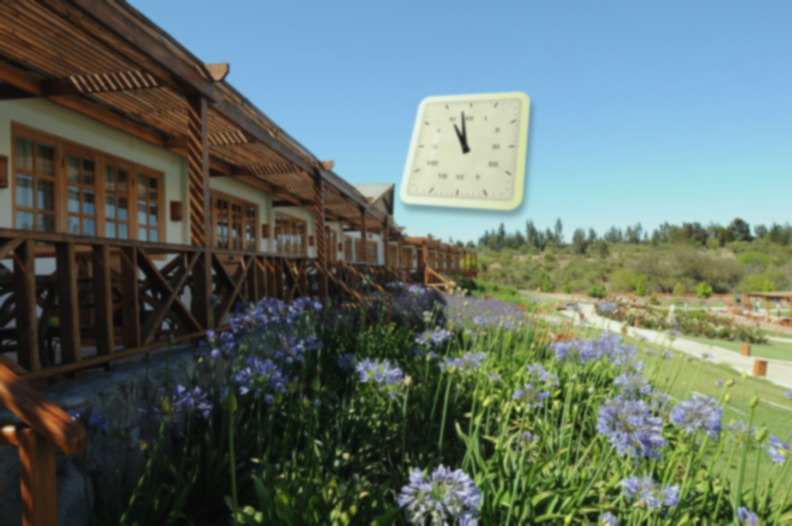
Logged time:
h=10 m=58
